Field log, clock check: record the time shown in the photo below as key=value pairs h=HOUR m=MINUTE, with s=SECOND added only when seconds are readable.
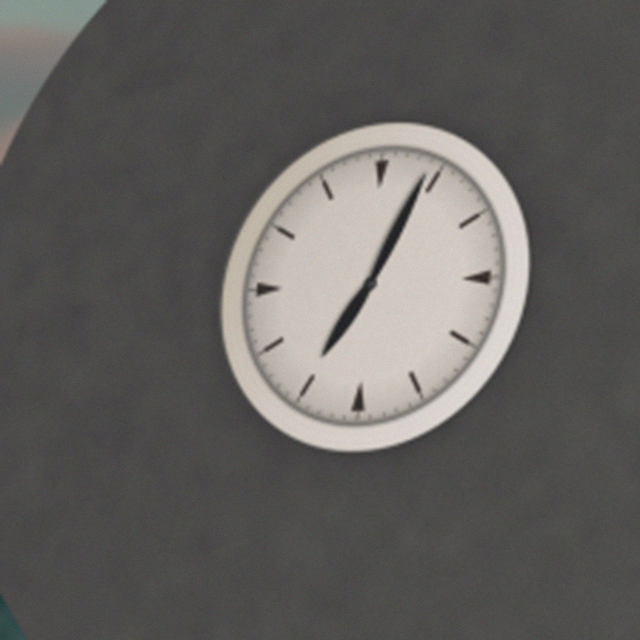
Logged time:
h=7 m=4
